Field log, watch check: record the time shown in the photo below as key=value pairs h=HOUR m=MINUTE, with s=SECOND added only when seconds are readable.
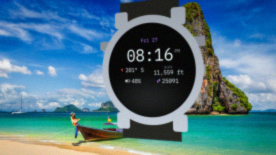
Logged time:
h=8 m=16
